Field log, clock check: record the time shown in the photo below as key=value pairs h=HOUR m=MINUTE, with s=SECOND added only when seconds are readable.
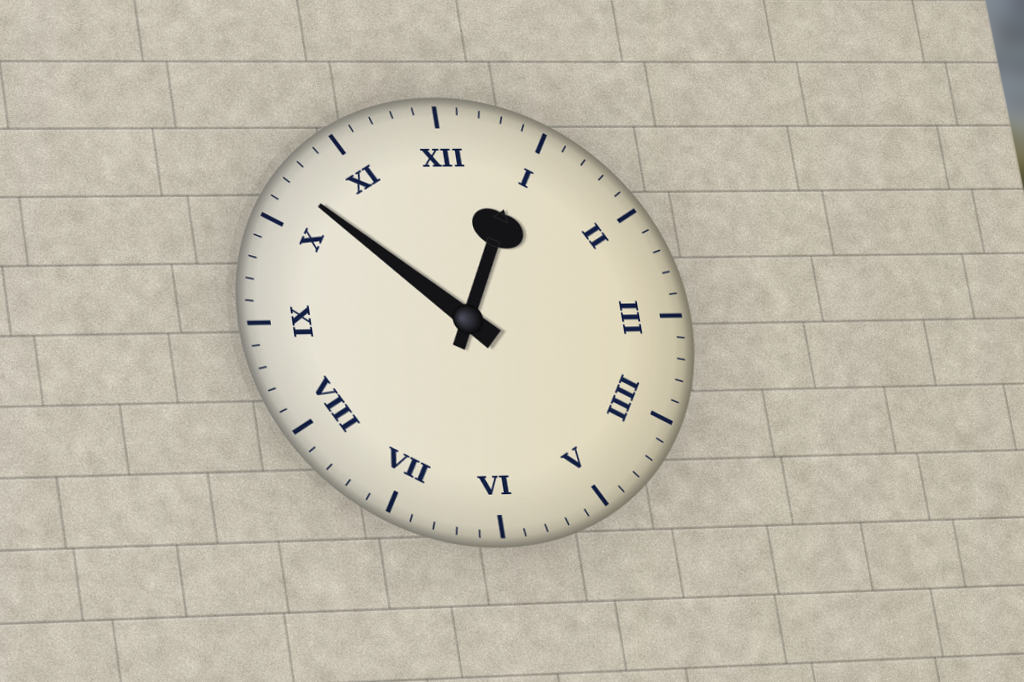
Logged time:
h=12 m=52
